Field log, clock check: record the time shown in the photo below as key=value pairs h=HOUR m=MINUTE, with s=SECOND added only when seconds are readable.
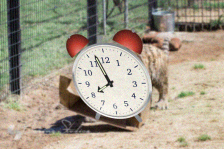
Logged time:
h=7 m=57
